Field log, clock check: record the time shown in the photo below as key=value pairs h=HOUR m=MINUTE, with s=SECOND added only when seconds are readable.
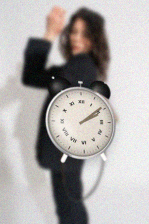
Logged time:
h=2 m=9
